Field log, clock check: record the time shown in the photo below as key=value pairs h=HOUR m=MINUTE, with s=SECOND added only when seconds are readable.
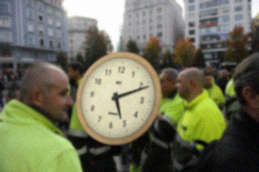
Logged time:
h=5 m=11
